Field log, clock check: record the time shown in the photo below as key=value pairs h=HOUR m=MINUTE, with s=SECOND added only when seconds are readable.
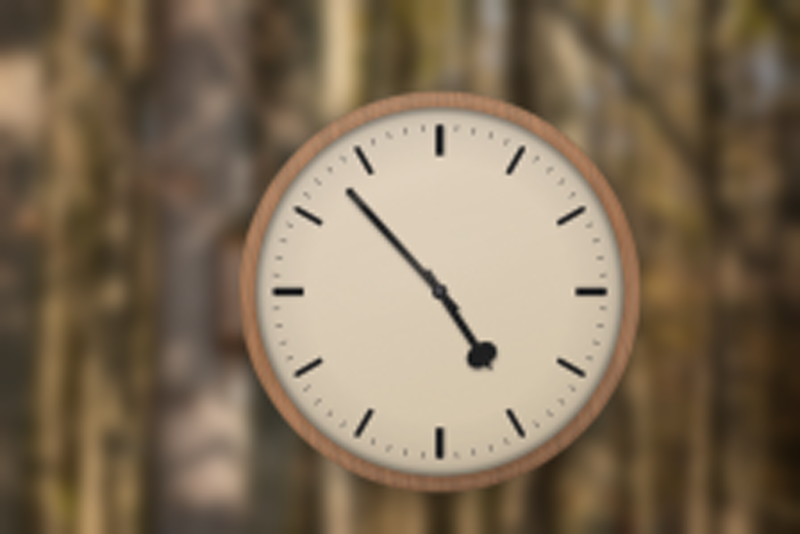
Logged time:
h=4 m=53
